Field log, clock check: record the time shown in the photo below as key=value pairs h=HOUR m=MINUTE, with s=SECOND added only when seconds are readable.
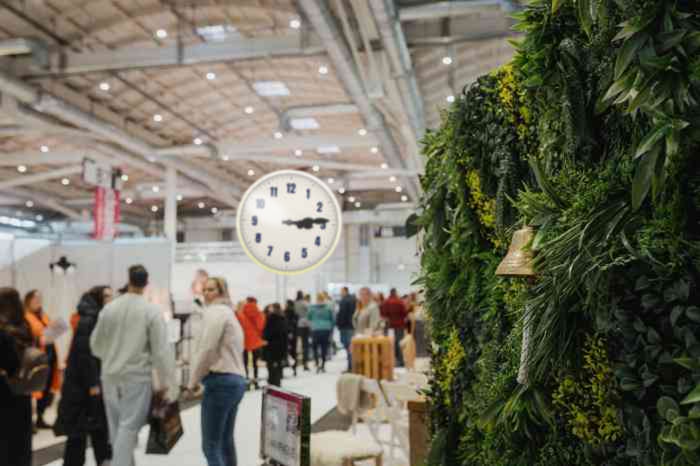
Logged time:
h=3 m=14
